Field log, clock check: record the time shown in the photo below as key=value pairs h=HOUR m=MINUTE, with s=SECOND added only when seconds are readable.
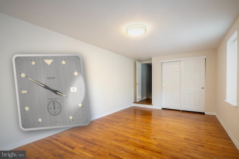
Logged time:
h=3 m=50
